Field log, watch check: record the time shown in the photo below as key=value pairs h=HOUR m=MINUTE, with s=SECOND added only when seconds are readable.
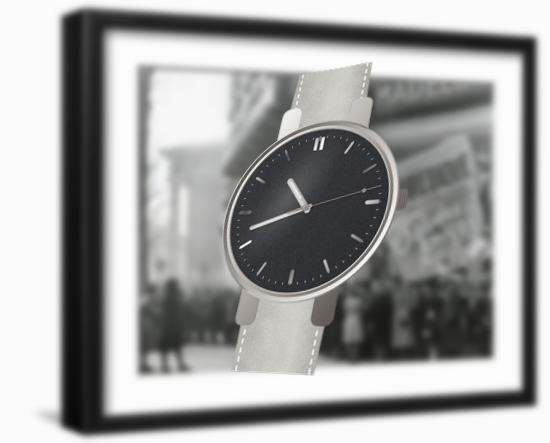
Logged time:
h=10 m=42 s=13
